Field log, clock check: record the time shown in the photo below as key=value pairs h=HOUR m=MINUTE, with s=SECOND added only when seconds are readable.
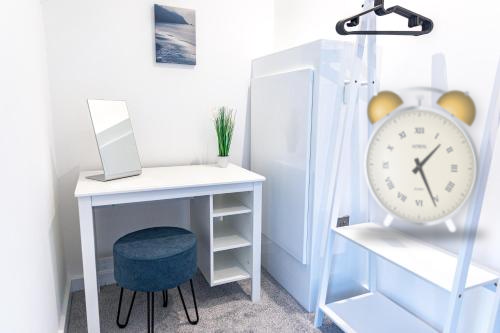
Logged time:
h=1 m=26
